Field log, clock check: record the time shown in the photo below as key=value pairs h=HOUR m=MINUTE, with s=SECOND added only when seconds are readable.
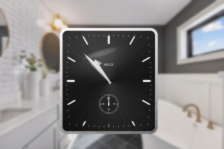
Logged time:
h=10 m=53
